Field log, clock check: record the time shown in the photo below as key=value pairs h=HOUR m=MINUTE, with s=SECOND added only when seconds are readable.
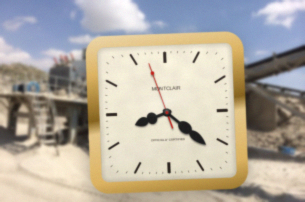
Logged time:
h=8 m=21 s=57
